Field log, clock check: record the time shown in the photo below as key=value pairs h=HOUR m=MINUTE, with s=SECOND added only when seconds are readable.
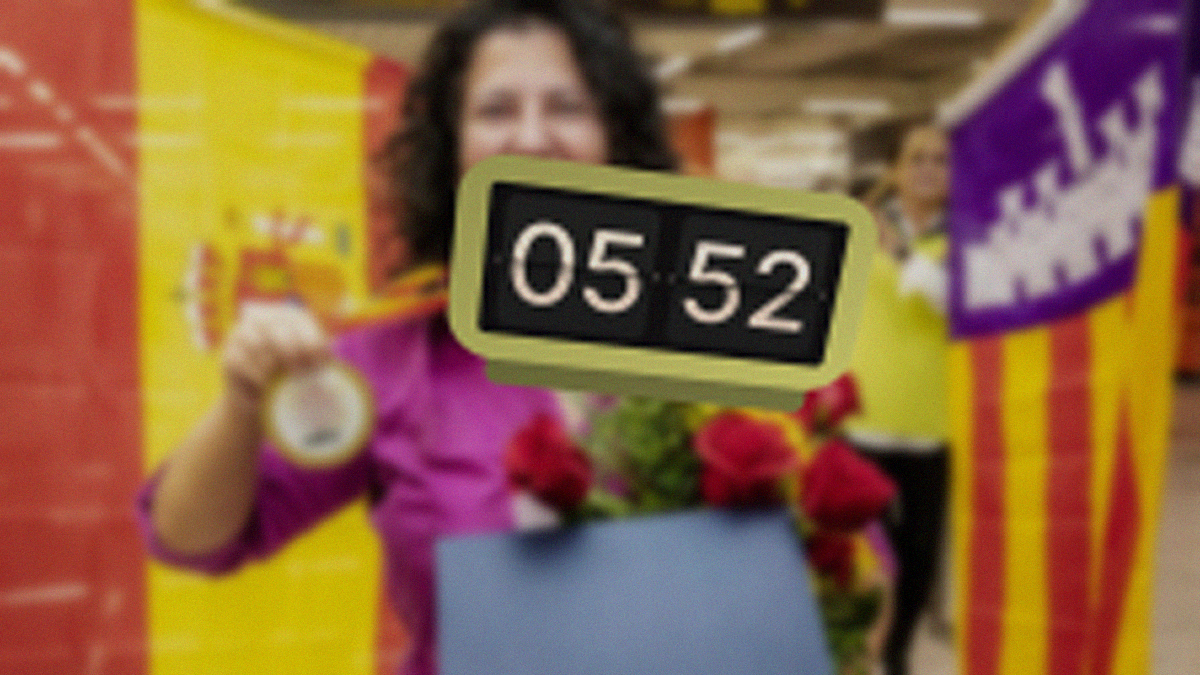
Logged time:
h=5 m=52
